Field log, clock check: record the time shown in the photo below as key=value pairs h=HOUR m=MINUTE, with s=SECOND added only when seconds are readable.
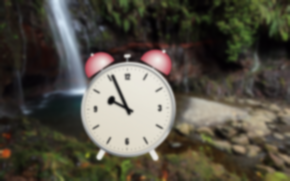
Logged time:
h=9 m=56
